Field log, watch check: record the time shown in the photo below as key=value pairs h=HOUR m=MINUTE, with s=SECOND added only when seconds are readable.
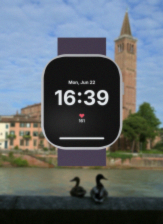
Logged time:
h=16 m=39
